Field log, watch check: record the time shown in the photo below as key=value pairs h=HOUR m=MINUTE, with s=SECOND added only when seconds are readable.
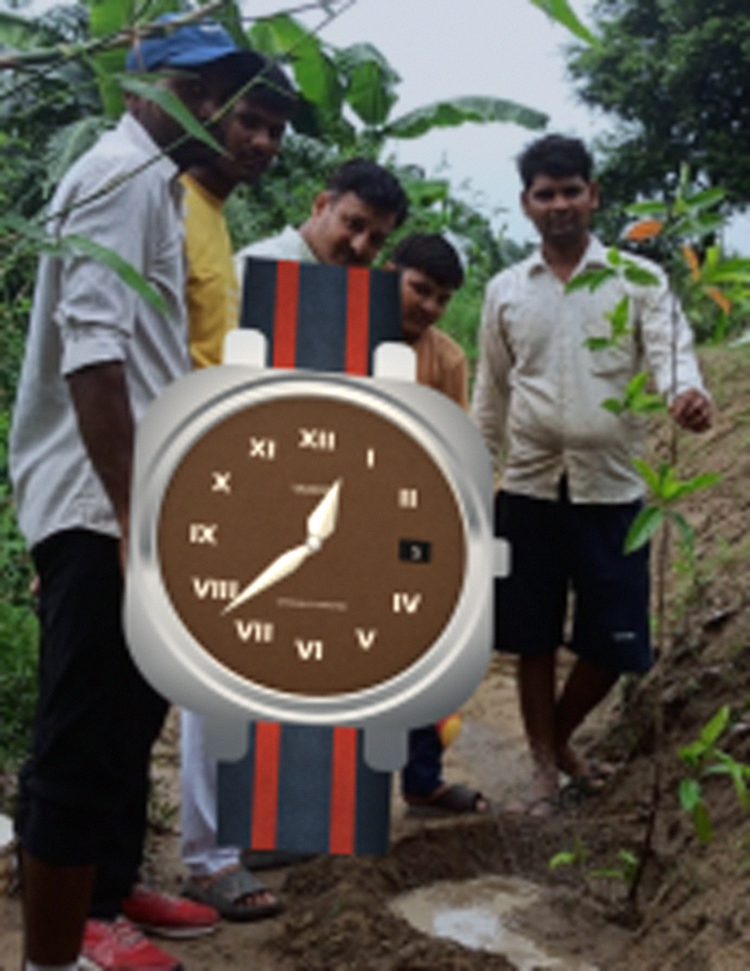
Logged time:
h=12 m=38
